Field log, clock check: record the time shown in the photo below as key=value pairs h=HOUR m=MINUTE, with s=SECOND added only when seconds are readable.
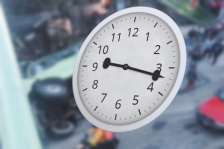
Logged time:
h=9 m=17
